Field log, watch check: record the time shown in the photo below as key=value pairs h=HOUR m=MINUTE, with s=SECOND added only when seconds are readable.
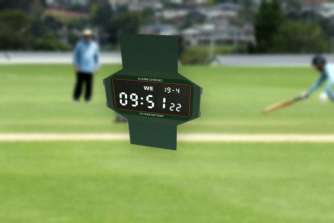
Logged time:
h=9 m=51 s=22
